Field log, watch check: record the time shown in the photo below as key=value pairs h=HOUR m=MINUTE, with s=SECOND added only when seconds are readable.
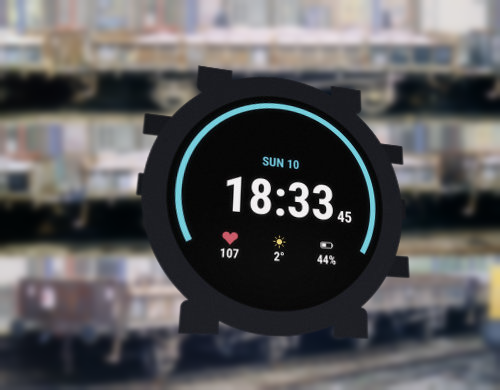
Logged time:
h=18 m=33 s=45
